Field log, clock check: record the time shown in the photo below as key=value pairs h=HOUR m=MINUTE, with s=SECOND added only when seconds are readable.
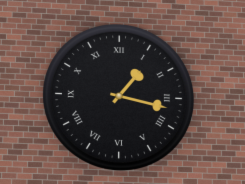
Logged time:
h=1 m=17
